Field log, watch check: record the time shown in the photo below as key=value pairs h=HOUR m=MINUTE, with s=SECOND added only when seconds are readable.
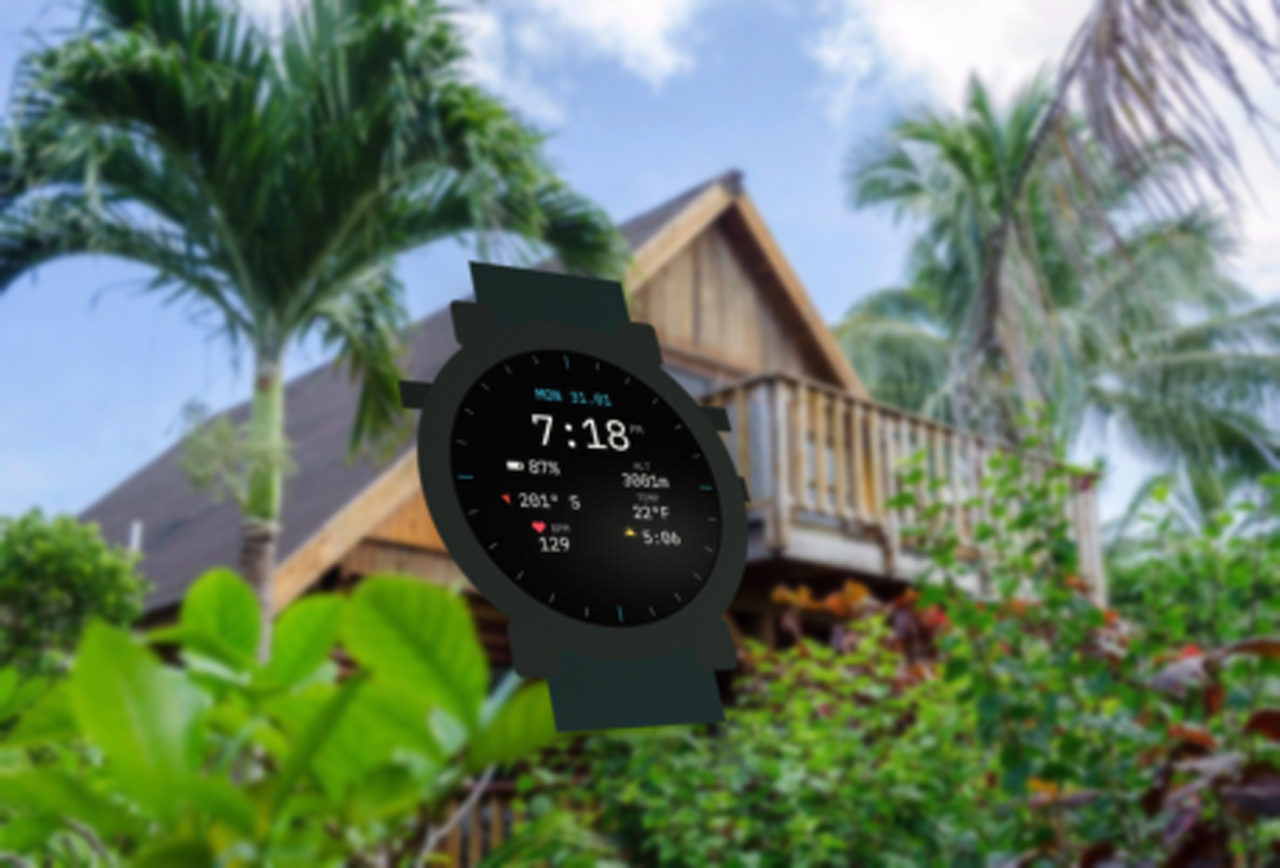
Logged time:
h=7 m=18
